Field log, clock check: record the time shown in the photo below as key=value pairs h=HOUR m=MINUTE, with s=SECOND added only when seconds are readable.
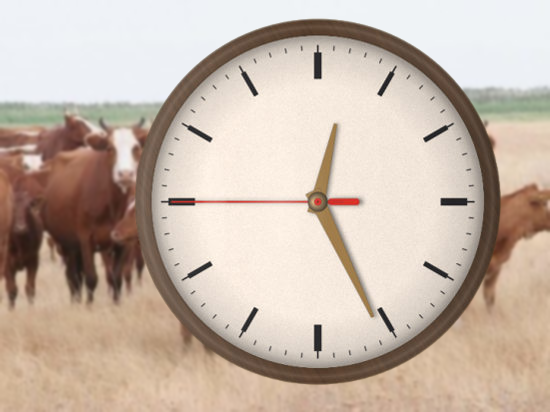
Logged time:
h=12 m=25 s=45
